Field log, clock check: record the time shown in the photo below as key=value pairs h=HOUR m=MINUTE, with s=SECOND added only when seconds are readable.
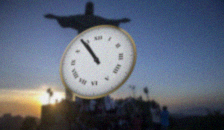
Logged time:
h=10 m=54
